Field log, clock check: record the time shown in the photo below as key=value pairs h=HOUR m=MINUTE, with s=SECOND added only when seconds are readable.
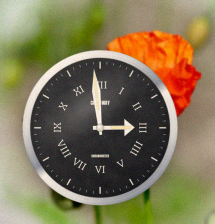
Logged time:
h=2 m=59
